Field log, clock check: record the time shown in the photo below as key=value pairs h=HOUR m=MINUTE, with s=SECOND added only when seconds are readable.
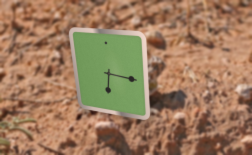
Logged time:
h=6 m=16
